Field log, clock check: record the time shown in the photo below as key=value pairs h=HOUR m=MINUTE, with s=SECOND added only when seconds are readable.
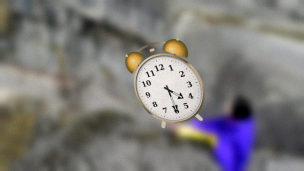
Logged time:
h=4 m=30
